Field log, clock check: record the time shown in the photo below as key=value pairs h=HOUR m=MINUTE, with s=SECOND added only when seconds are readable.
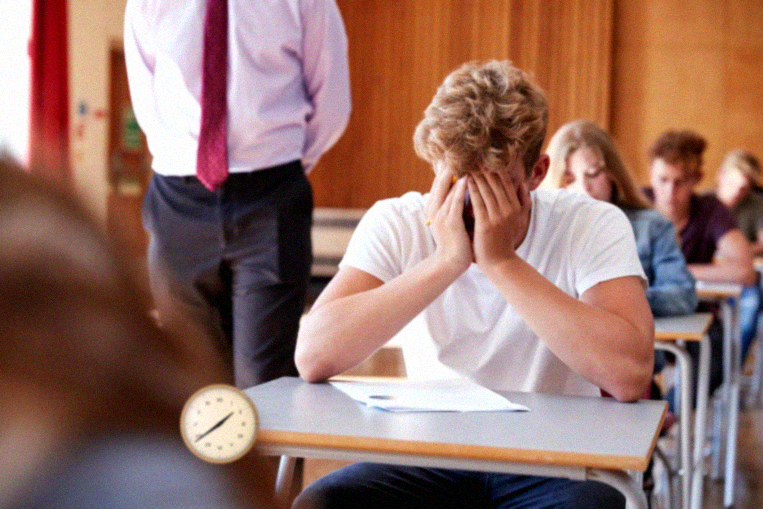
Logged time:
h=1 m=39
